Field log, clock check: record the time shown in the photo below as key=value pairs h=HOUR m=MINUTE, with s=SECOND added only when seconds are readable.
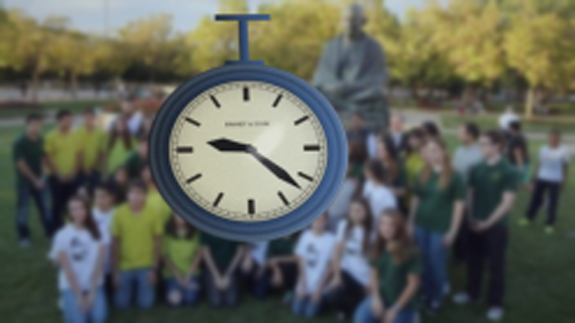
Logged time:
h=9 m=22
